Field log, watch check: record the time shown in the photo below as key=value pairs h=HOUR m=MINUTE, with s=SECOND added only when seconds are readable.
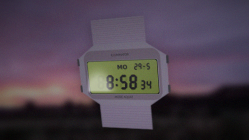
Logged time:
h=8 m=58 s=34
